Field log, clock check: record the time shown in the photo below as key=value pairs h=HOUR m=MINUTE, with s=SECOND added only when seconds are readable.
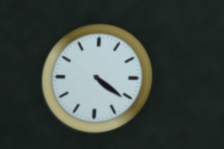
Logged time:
h=4 m=21
